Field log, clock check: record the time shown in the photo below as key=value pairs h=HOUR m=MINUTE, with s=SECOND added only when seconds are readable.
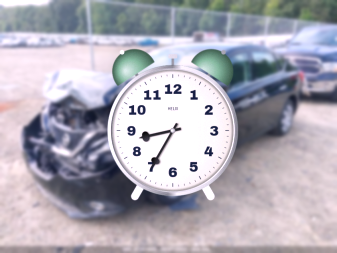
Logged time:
h=8 m=35
